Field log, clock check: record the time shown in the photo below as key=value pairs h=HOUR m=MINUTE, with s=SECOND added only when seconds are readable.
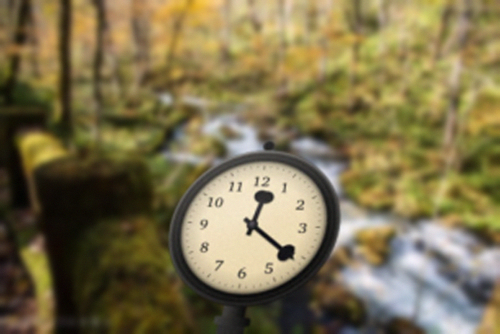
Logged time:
h=12 m=21
